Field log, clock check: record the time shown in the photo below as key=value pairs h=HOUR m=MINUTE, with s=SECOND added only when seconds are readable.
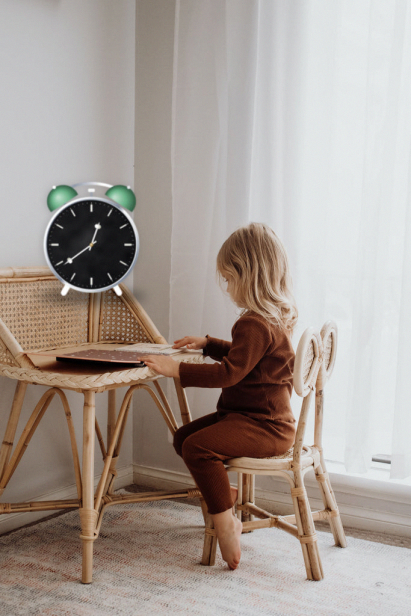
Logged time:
h=12 m=39
